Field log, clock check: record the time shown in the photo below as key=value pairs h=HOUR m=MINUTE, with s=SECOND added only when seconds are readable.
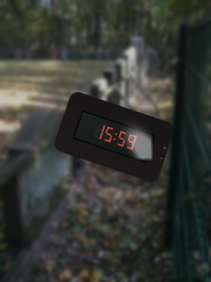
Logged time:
h=15 m=59
